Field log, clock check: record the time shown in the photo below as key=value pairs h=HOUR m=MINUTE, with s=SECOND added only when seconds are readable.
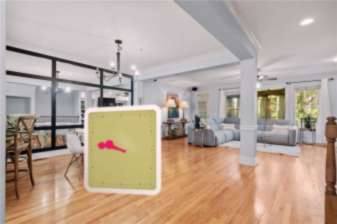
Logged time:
h=9 m=47
